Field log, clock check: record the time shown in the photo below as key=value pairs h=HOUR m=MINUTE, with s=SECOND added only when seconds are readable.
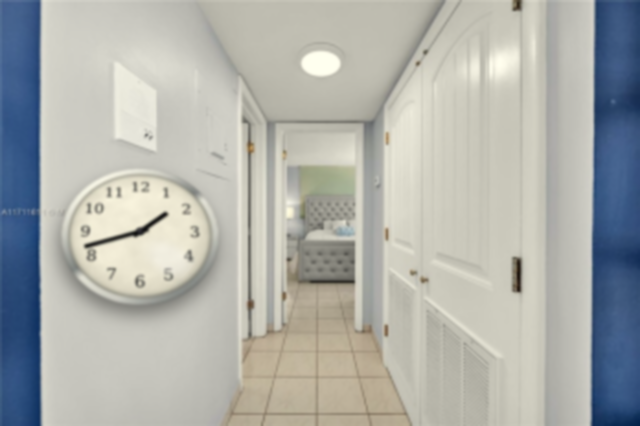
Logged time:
h=1 m=42
